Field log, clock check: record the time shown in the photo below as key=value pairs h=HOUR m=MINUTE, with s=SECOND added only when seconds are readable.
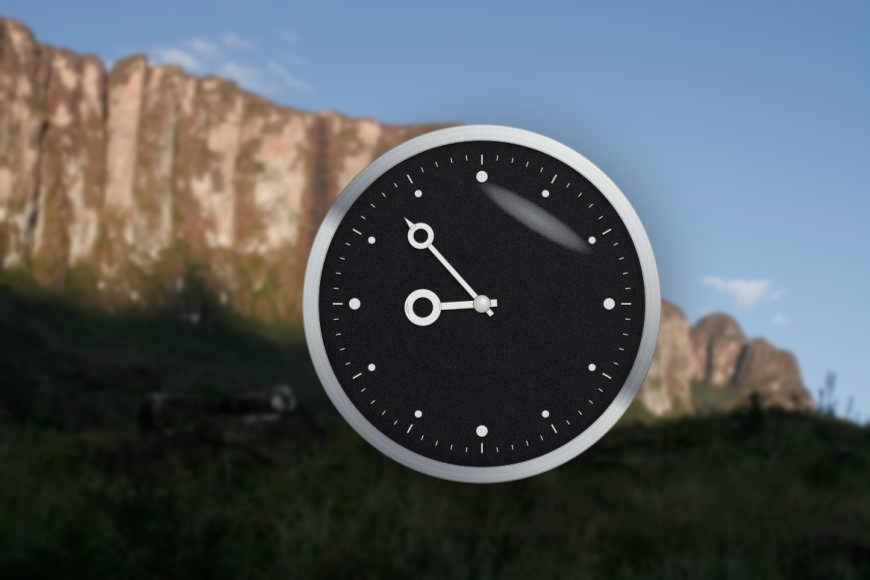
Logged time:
h=8 m=53
